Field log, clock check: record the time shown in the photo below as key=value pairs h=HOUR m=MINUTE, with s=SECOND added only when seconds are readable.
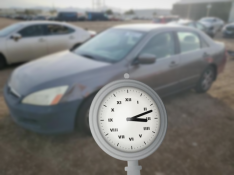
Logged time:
h=3 m=12
